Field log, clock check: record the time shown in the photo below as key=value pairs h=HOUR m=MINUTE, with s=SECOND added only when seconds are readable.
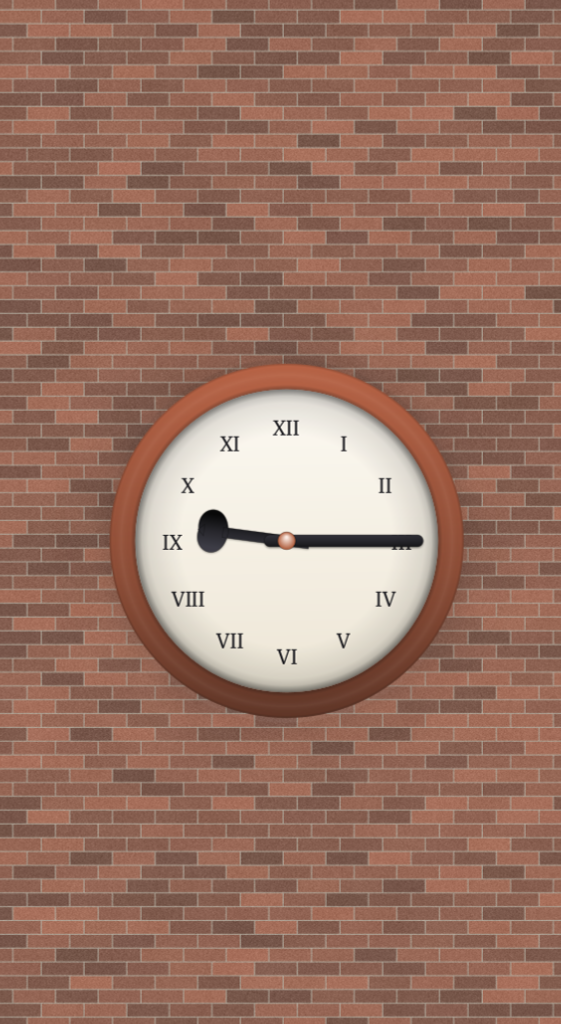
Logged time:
h=9 m=15
